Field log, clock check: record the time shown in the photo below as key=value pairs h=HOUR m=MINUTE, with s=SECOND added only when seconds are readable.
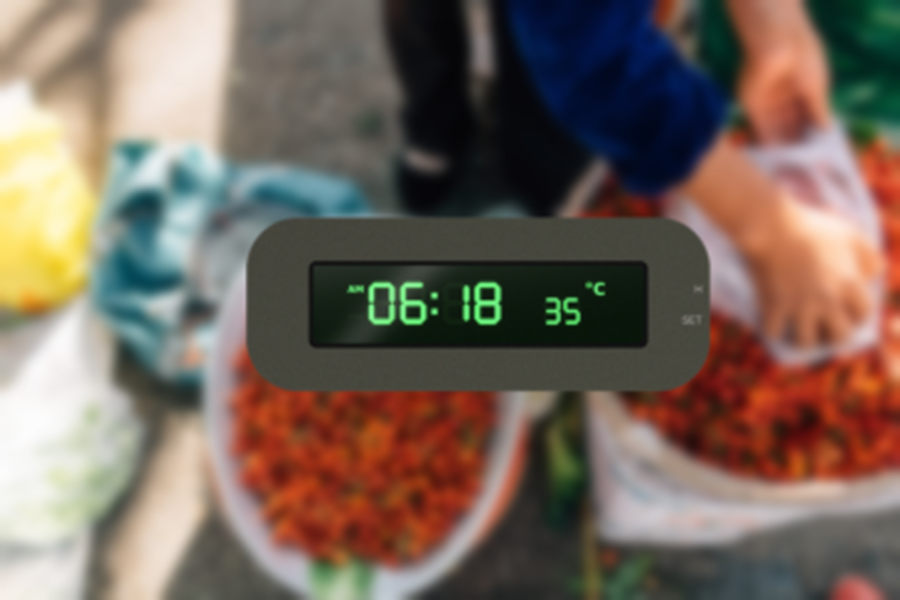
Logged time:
h=6 m=18
